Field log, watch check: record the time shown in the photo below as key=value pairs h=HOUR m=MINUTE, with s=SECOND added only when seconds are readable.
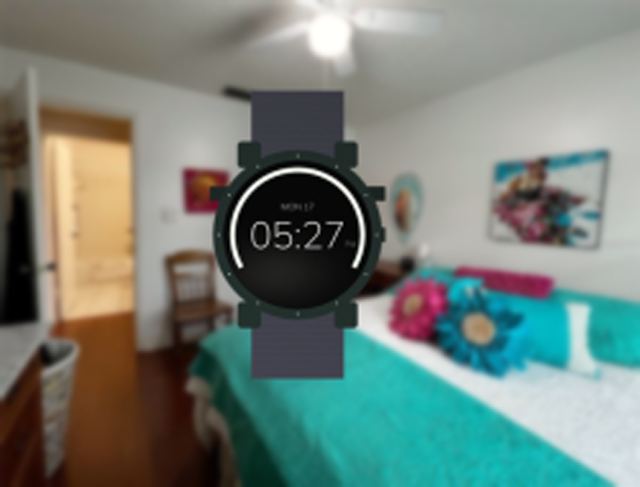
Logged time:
h=5 m=27
